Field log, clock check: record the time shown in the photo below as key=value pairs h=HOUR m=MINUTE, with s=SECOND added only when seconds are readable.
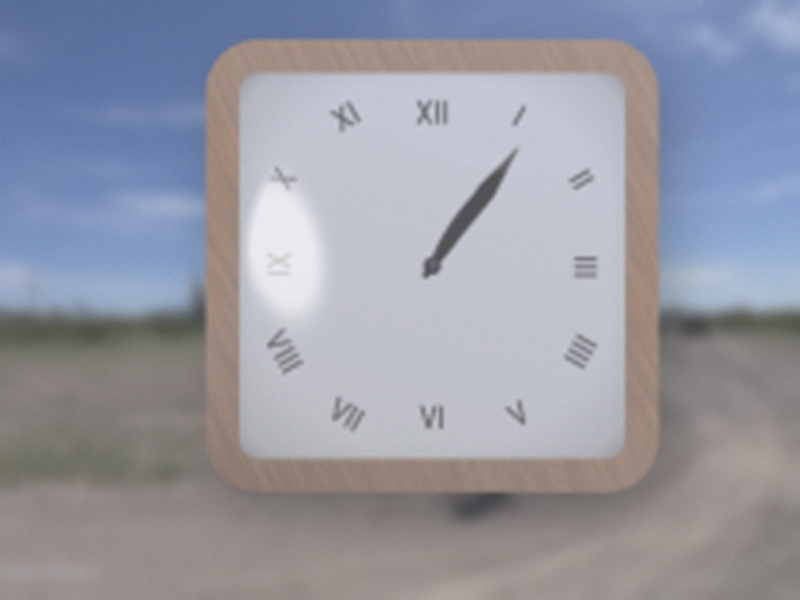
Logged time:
h=1 m=6
